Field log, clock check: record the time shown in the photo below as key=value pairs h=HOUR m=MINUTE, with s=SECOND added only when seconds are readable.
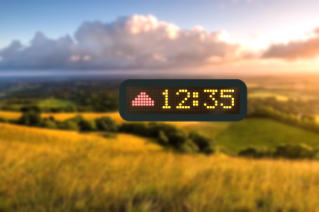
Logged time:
h=12 m=35
